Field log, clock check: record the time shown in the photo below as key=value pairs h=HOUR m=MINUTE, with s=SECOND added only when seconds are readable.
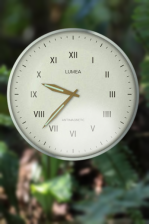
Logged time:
h=9 m=37
